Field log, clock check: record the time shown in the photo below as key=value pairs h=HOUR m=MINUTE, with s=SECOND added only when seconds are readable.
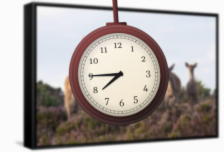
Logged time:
h=7 m=45
